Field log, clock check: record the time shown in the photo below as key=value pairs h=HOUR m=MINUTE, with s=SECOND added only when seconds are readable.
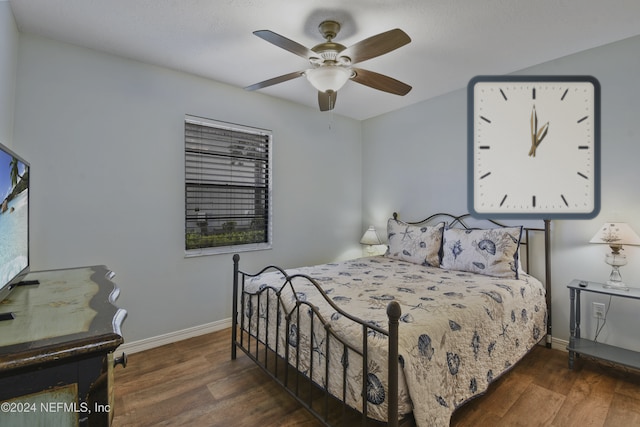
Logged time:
h=1 m=0
